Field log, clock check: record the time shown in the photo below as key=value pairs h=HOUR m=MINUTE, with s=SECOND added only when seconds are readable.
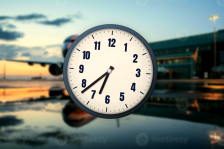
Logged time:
h=6 m=38
